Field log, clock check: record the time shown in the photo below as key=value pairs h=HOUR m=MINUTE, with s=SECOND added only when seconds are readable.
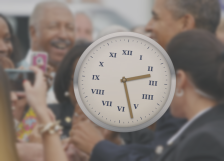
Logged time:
h=2 m=27
